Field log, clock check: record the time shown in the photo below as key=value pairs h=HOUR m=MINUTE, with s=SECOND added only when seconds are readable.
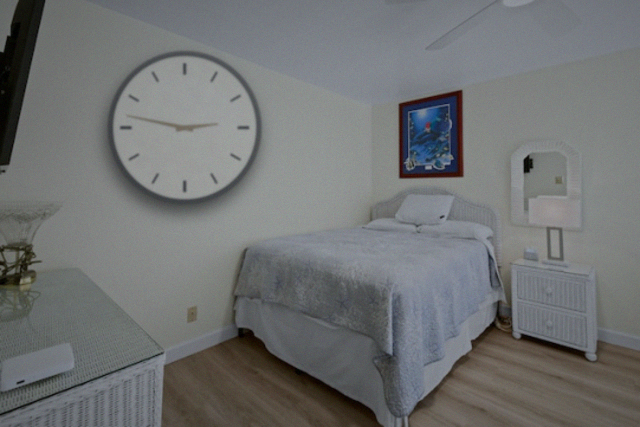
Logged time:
h=2 m=47
